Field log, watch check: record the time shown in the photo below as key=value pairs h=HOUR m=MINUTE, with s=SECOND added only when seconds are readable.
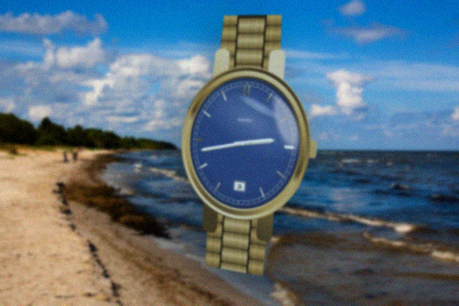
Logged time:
h=2 m=43
